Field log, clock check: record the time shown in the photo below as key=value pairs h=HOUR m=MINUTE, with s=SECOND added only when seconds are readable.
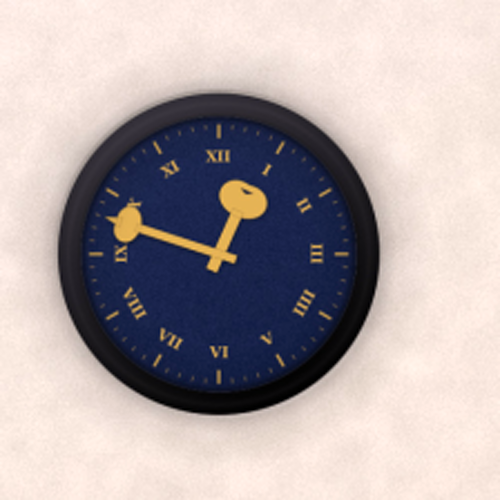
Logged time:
h=12 m=48
